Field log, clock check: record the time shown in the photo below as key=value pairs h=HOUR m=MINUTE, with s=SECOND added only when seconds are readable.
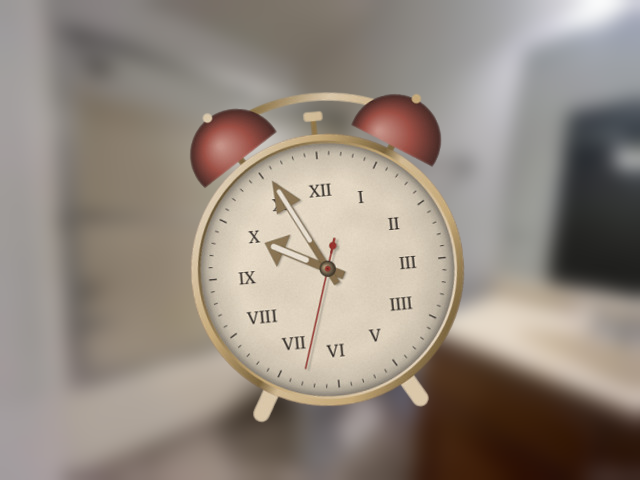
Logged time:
h=9 m=55 s=33
